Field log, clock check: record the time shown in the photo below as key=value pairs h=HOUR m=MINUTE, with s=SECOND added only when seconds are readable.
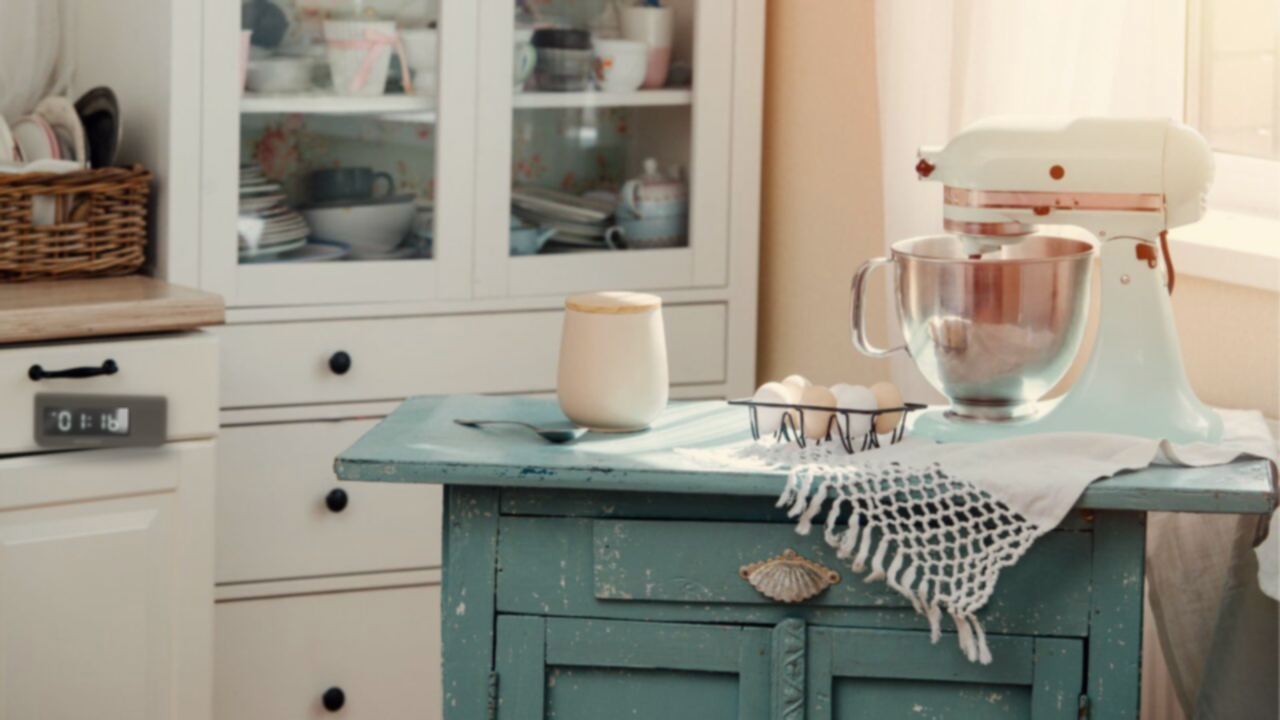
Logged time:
h=1 m=16
